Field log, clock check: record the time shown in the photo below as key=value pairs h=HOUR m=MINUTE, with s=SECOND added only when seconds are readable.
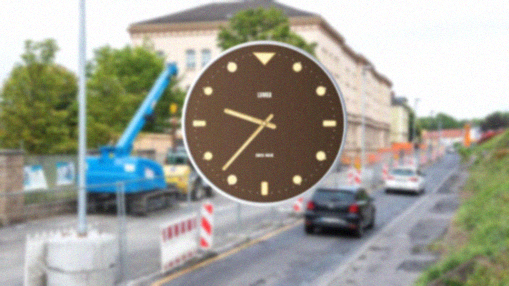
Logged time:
h=9 m=37
